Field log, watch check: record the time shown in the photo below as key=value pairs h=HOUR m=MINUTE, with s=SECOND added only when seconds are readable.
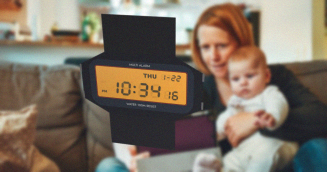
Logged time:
h=10 m=34 s=16
